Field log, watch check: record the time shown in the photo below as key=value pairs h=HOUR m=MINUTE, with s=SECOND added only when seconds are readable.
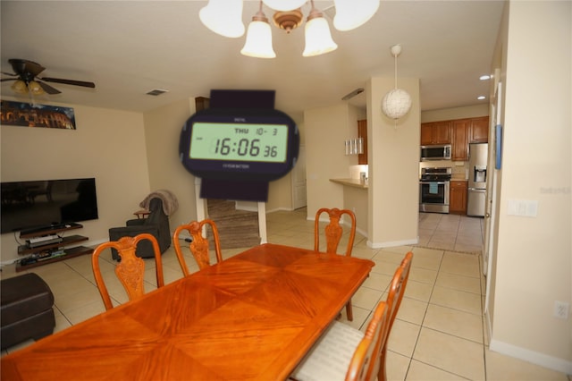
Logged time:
h=16 m=6 s=36
